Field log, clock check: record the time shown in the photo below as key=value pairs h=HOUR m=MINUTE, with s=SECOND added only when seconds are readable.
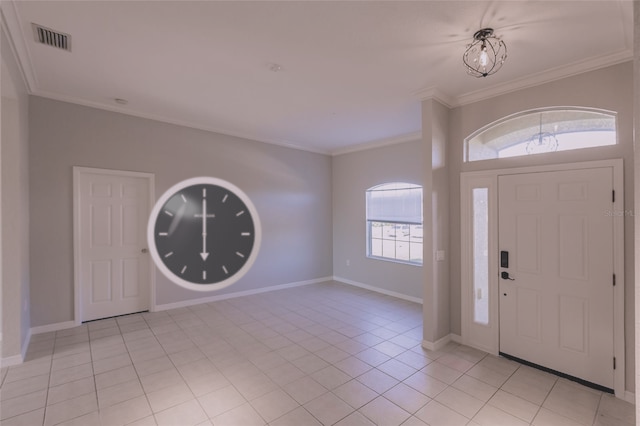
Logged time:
h=6 m=0
